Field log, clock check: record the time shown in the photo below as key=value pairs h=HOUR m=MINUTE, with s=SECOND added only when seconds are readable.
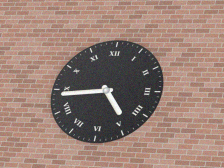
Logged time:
h=4 m=44
